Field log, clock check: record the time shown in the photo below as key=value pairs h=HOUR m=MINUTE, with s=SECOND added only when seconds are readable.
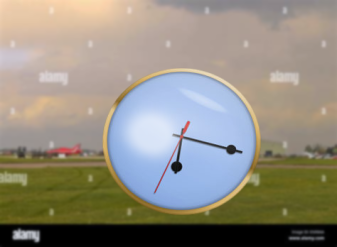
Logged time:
h=6 m=17 s=34
